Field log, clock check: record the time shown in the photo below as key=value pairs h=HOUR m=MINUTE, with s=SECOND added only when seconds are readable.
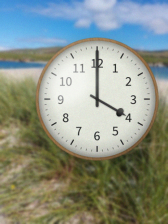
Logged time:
h=4 m=0
